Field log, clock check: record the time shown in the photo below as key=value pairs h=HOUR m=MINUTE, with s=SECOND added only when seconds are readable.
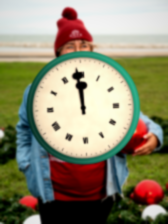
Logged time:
h=11 m=59
